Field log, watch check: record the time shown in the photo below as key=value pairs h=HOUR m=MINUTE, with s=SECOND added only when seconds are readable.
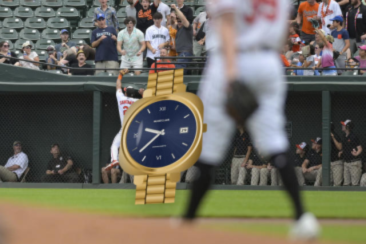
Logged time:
h=9 m=38
